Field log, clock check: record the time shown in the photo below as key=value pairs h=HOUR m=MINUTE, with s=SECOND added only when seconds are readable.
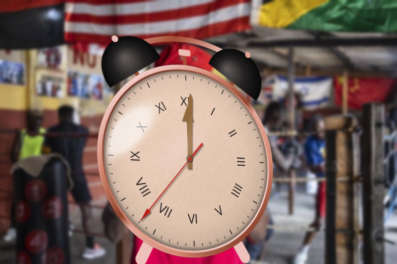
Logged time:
h=12 m=0 s=37
